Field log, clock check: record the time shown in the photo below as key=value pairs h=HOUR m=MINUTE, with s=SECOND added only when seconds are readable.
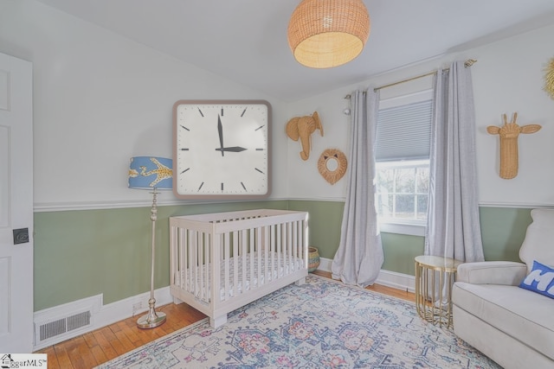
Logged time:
h=2 m=59
